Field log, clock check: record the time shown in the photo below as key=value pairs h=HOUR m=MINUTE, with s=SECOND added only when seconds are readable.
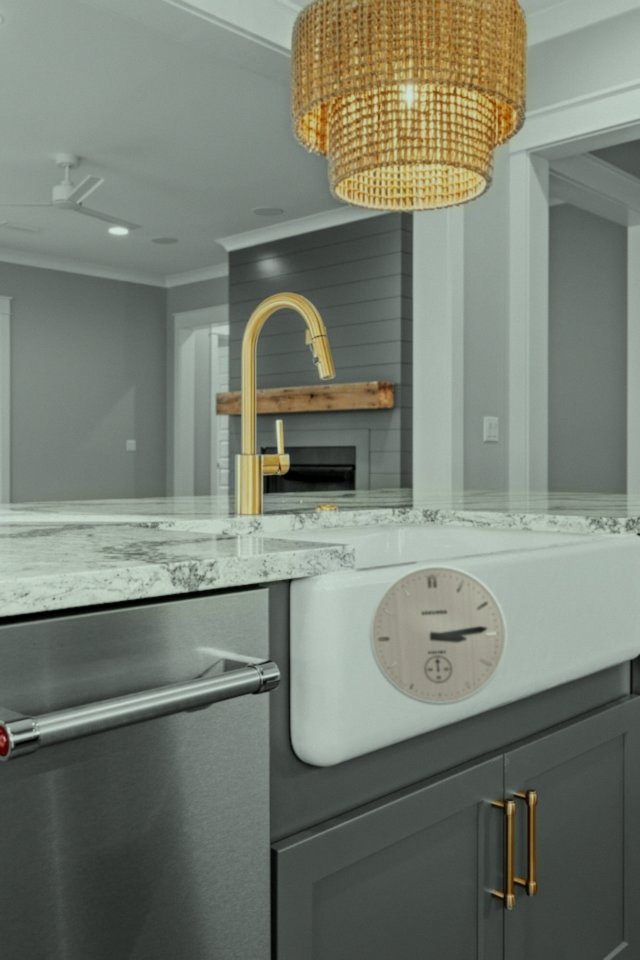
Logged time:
h=3 m=14
